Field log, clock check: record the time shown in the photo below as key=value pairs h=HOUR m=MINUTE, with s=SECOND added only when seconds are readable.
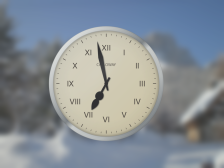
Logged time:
h=6 m=58
